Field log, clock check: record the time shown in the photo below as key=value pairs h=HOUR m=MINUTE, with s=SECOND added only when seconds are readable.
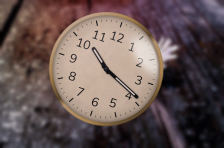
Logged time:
h=10 m=19
